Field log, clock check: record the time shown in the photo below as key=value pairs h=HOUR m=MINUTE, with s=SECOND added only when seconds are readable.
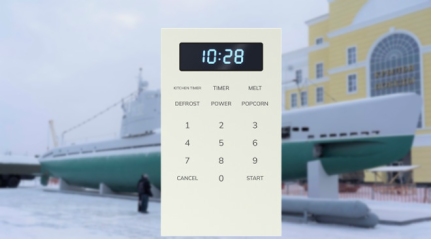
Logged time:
h=10 m=28
